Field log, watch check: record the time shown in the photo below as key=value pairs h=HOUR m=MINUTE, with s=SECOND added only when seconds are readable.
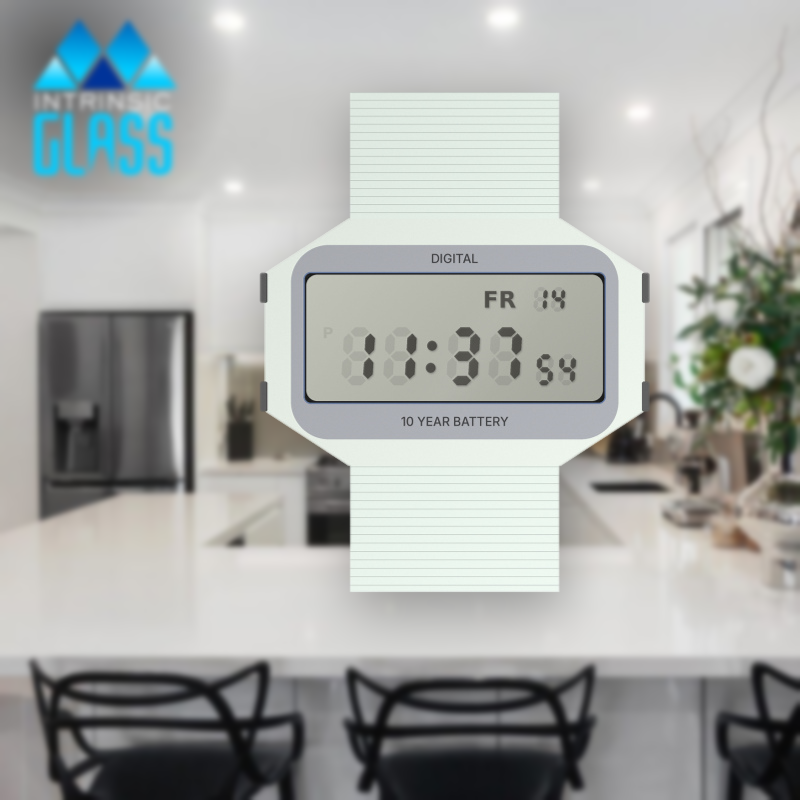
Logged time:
h=11 m=37 s=54
